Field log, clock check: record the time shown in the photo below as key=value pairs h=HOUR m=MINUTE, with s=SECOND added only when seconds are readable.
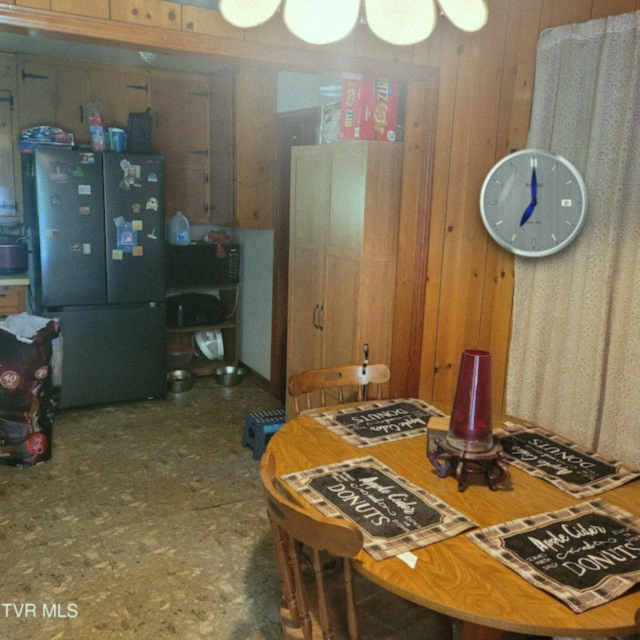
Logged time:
h=7 m=0
